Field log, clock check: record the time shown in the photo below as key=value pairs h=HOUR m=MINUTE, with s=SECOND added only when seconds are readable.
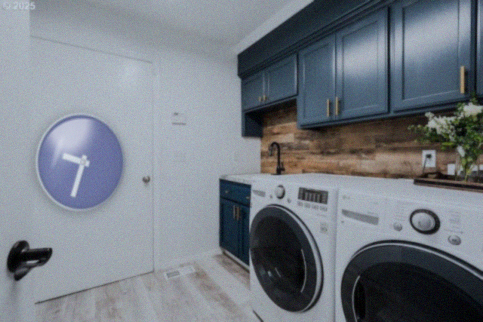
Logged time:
h=9 m=33
